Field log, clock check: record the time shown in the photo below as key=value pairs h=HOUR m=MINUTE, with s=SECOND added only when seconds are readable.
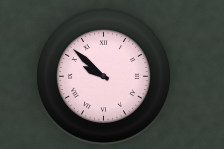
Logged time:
h=9 m=52
